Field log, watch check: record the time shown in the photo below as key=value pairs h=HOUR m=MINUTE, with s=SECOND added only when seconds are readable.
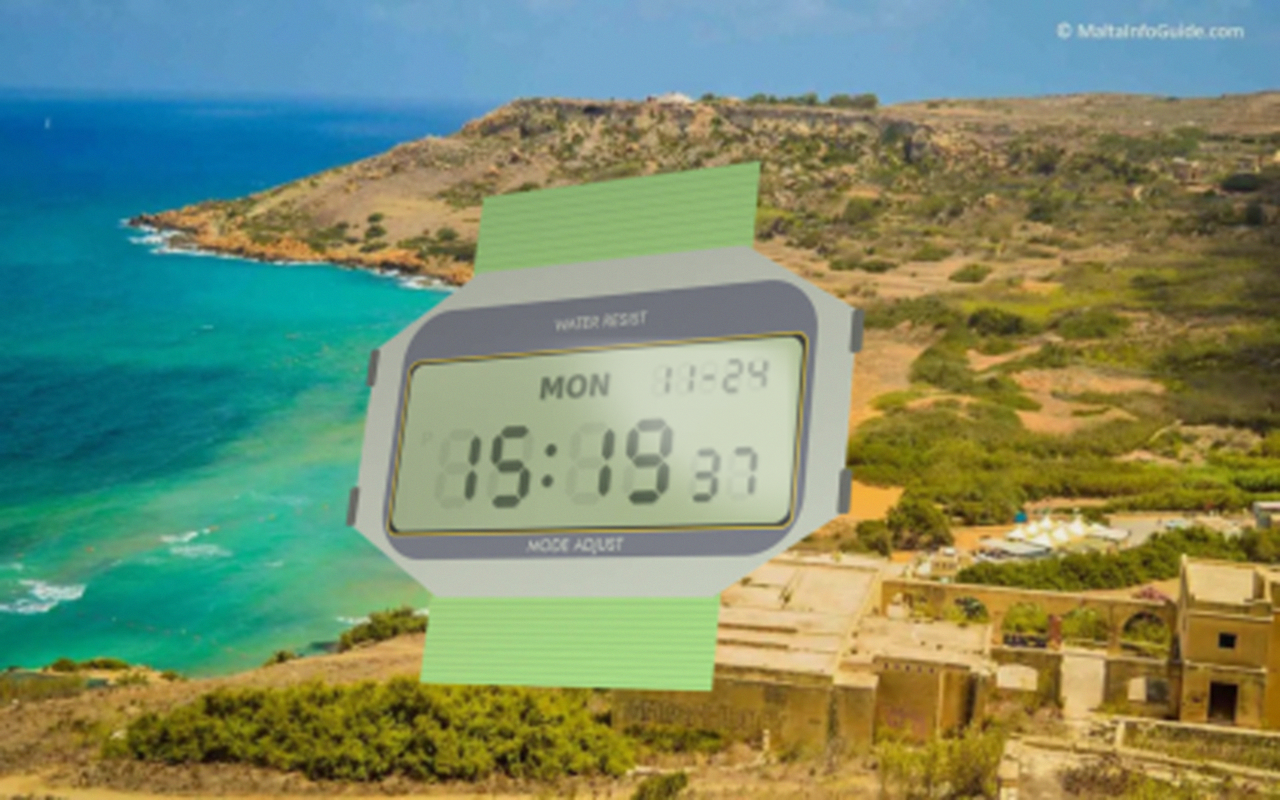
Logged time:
h=15 m=19 s=37
